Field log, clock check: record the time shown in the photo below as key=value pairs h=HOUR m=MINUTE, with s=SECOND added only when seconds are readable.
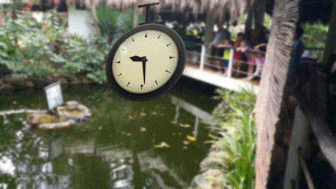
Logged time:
h=9 m=29
